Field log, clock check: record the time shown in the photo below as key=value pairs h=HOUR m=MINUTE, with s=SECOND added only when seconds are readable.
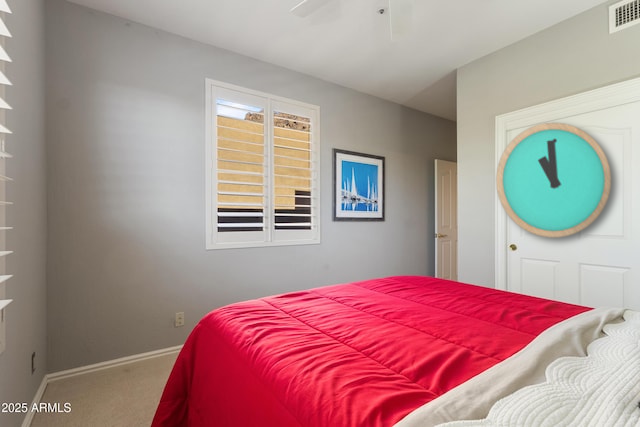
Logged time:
h=10 m=59
